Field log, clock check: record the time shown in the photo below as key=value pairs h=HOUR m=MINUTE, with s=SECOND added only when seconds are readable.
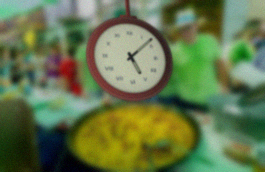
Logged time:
h=5 m=8
